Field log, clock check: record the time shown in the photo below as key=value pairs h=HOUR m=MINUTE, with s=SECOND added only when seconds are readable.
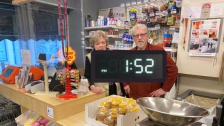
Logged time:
h=1 m=52
